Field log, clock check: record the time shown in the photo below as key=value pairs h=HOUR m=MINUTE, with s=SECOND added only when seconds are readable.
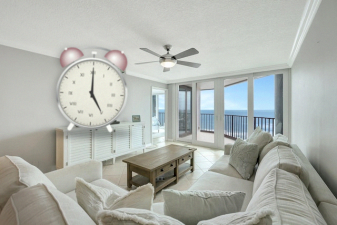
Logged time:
h=5 m=0
